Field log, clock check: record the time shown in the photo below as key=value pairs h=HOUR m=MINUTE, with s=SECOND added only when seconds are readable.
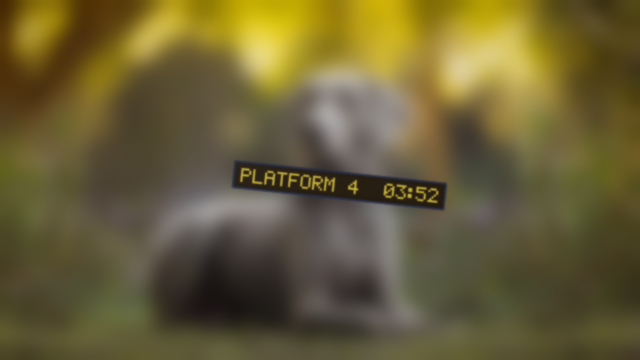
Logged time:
h=3 m=52
